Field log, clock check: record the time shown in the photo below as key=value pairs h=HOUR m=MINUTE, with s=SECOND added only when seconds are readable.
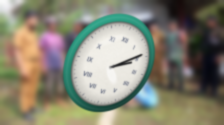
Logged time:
h=2 m=9
